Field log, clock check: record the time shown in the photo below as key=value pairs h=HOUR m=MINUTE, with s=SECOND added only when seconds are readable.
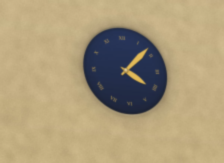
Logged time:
h=4 m=8
